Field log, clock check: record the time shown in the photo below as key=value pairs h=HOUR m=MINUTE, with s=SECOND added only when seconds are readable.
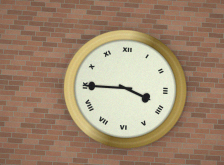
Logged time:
h=3 m=45
